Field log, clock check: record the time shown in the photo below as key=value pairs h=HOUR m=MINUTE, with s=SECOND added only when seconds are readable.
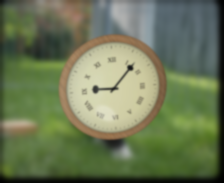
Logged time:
h=9 m=7
